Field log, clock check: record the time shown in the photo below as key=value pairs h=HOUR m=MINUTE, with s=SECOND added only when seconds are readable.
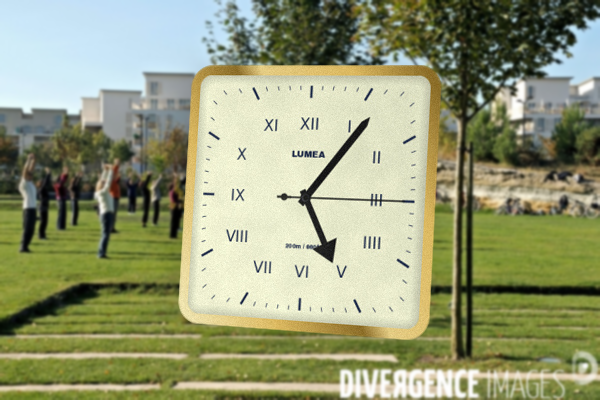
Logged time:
h=5 m=6 s=15
